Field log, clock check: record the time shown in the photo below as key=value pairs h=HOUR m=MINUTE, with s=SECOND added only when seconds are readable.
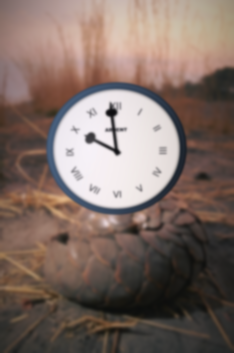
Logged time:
h=9 m=59
